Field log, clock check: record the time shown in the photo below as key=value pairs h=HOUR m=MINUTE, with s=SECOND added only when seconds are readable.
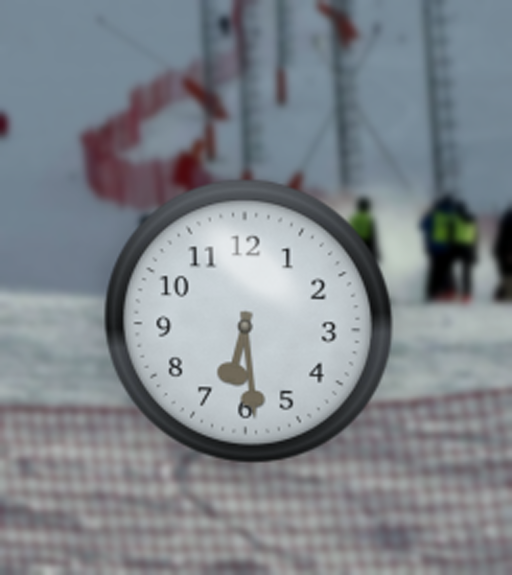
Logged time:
h=6 m=29
